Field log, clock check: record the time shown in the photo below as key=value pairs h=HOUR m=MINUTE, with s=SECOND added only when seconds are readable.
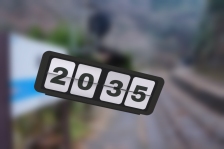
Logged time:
h=20 m=35
